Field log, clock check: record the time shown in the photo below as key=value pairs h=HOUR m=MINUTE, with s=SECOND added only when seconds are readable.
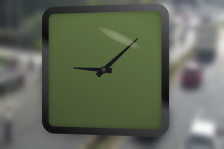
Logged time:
h=9 m=8
